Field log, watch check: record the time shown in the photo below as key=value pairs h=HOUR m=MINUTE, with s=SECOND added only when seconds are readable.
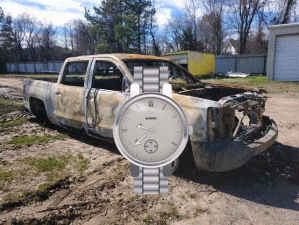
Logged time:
h=9 m=38
